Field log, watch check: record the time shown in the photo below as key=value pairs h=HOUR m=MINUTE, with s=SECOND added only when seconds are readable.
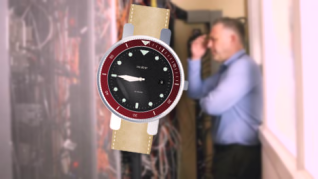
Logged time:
h=8 m=45
